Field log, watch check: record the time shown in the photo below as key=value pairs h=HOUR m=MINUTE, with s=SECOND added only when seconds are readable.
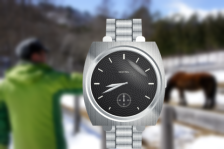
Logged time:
h=8 m=41
